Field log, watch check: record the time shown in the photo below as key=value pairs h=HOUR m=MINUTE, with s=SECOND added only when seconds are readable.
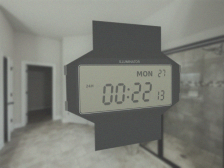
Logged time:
h=0 m=22 s=13
